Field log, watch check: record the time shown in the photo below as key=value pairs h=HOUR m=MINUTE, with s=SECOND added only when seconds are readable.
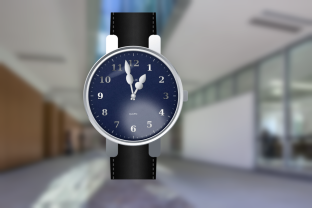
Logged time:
h=12 m=58
